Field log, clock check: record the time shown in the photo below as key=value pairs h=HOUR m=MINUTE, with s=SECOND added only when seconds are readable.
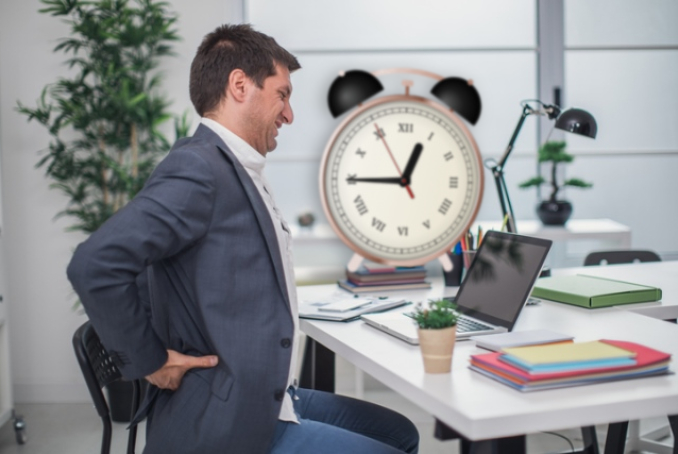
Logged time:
h=12 m=44 s=55
